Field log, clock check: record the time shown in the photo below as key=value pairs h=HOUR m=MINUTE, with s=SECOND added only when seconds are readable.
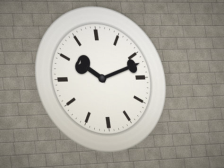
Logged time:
h=10 m=12
